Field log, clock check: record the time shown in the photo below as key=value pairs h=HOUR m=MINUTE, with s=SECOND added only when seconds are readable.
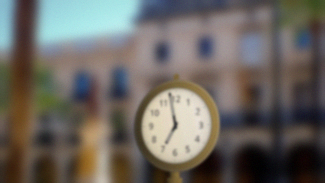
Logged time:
h=6 m=58
